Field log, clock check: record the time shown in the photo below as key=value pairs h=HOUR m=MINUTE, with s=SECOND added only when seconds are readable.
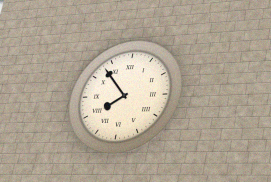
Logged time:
h=7 m=53
